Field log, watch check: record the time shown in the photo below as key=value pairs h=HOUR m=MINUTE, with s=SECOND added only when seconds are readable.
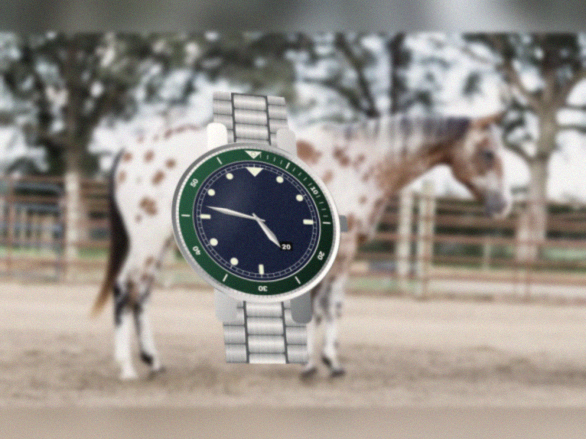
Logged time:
h=4 m=47
